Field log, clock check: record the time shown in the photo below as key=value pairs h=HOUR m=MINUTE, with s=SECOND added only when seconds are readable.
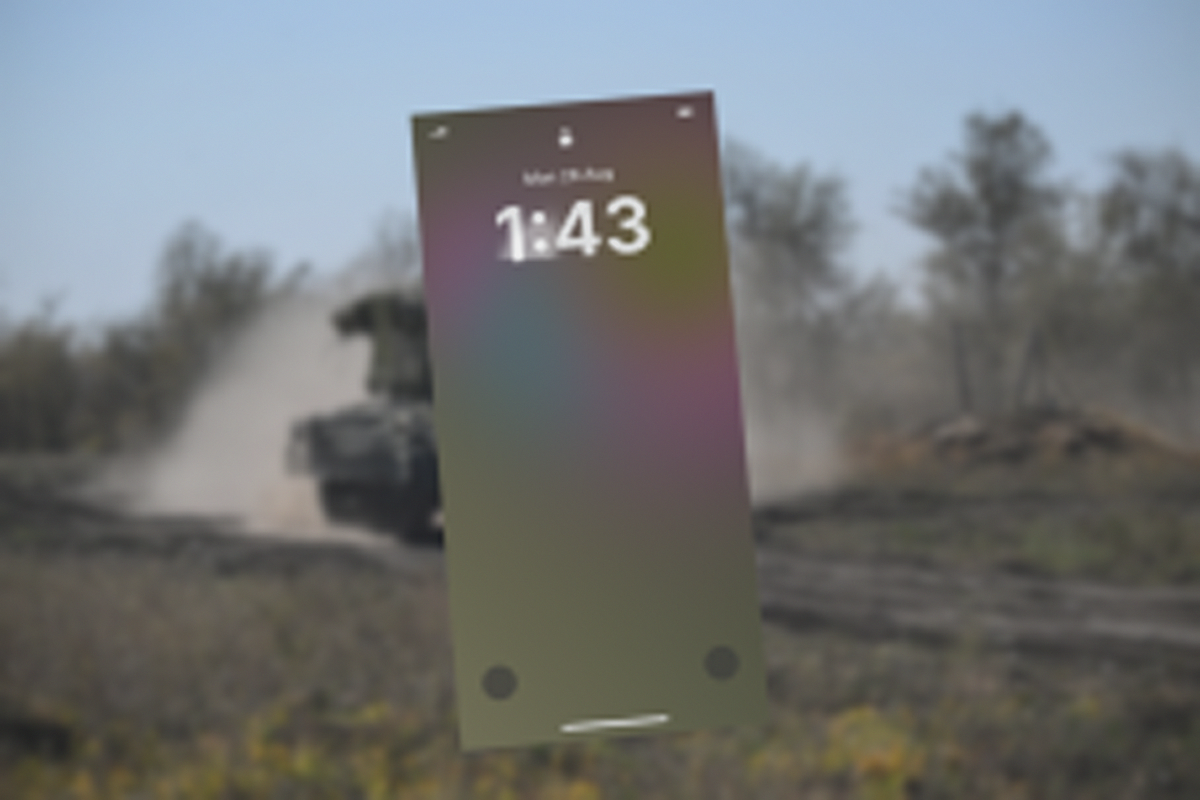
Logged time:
h=1 m=43
